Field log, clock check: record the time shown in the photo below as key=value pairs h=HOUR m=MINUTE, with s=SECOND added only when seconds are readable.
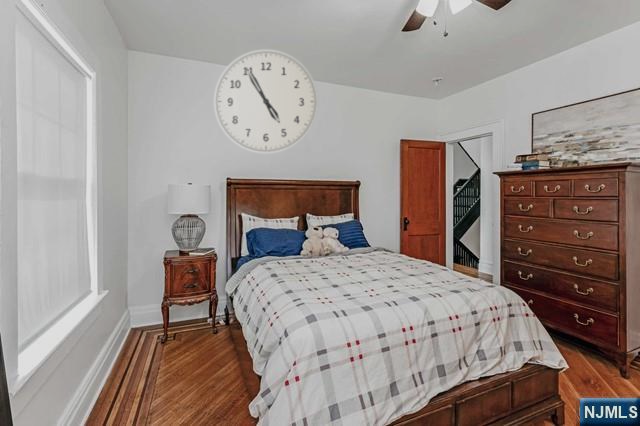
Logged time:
h=4 m=55
